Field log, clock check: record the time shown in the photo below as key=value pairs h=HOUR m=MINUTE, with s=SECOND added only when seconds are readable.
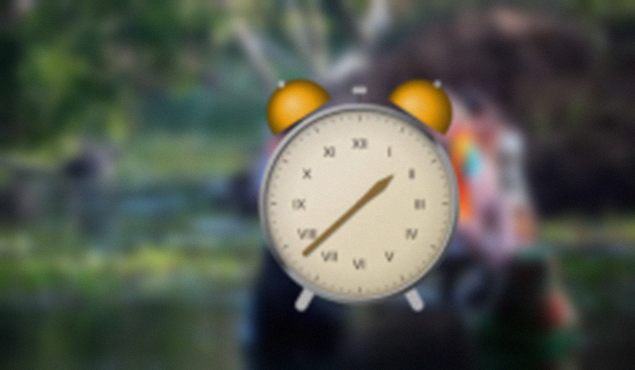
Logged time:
h=1 m=38
